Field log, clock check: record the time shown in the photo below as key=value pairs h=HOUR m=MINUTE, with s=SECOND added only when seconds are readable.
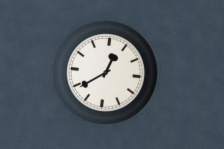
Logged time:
h=12 m=39
